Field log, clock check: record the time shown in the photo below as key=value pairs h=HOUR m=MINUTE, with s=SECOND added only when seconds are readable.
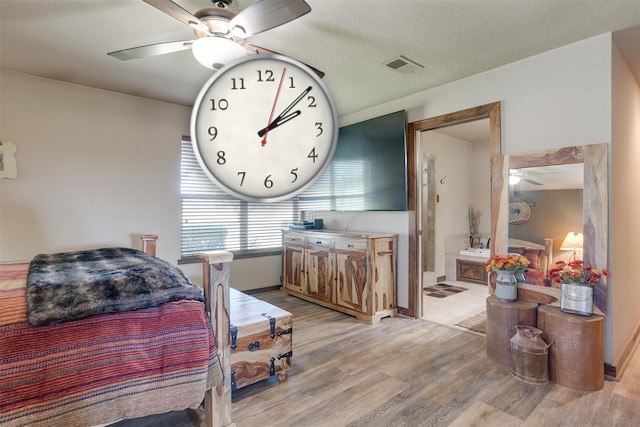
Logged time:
h=2 m=8 s=3
